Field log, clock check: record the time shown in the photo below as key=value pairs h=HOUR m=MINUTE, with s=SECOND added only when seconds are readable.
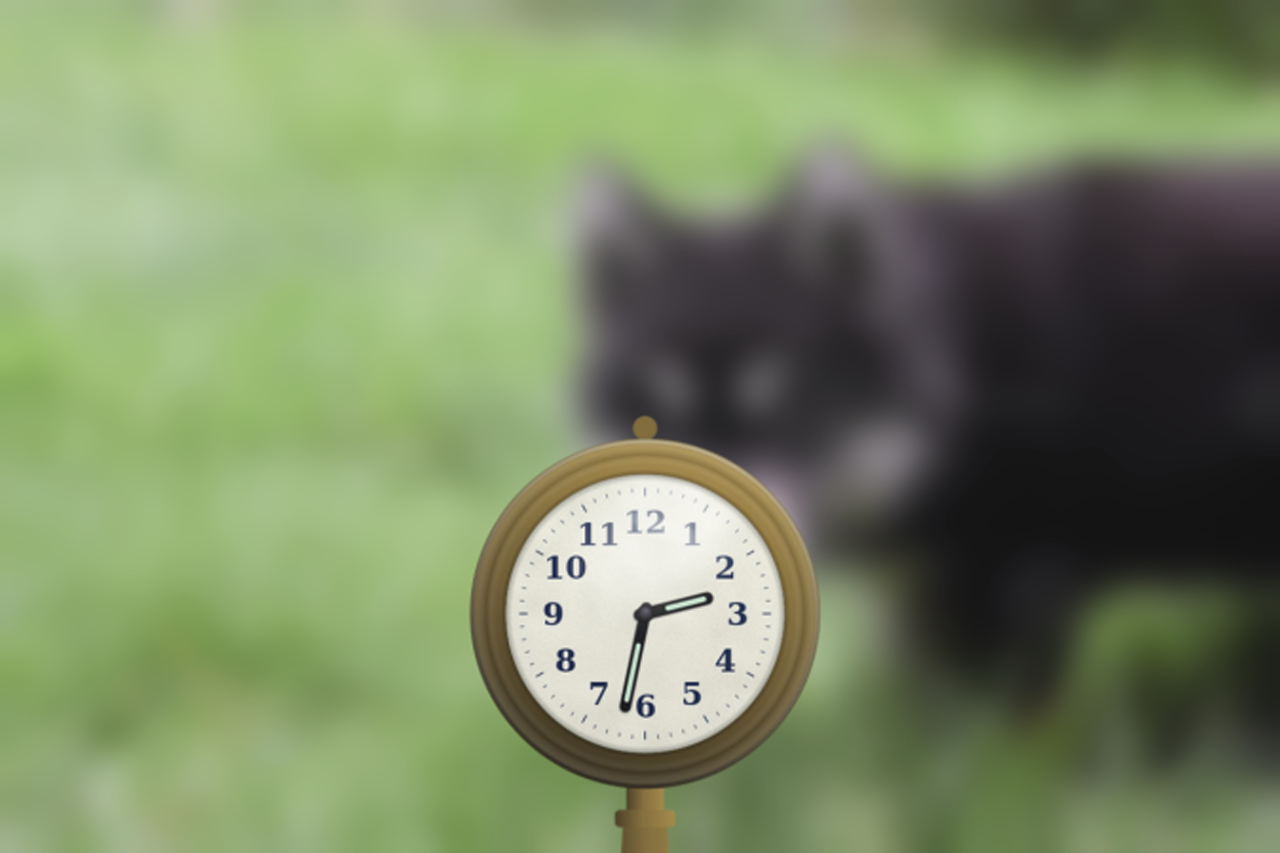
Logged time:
h=2 m=32
